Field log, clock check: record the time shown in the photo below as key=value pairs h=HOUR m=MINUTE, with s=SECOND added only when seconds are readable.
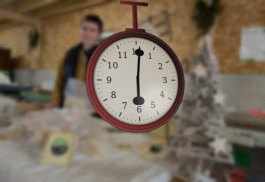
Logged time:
h=6 m=1
